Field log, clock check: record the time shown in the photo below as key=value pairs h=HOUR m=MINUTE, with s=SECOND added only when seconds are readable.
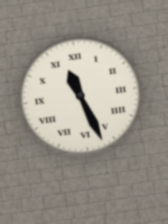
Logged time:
h=11 m=27
